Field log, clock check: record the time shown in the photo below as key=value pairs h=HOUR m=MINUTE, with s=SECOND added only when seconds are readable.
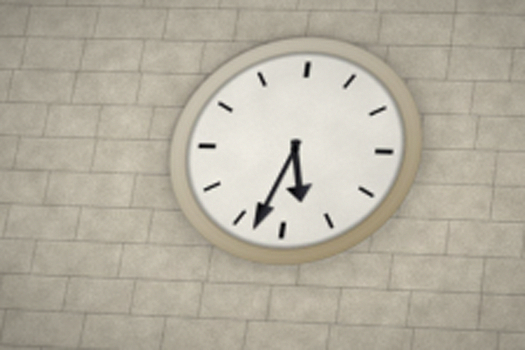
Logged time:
h=5 m=33
